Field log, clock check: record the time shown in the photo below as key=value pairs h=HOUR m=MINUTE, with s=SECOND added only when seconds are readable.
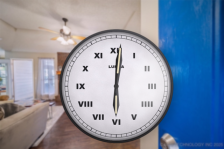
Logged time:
h=6 m=1
